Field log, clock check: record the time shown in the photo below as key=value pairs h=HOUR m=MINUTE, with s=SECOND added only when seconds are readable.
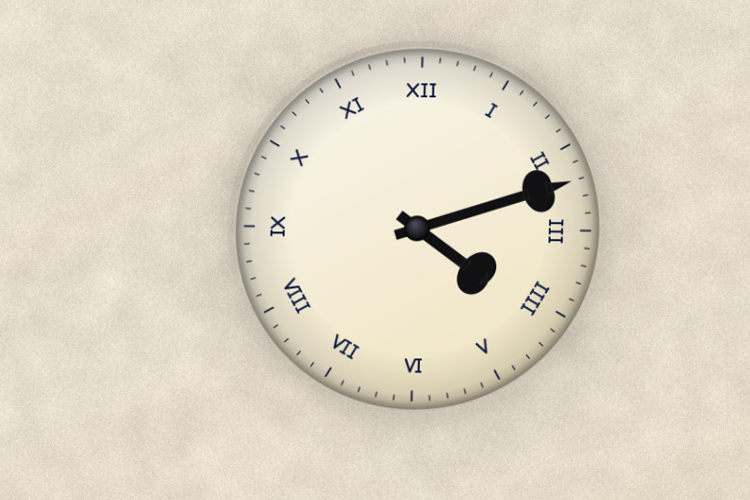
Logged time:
h=4 m=12
